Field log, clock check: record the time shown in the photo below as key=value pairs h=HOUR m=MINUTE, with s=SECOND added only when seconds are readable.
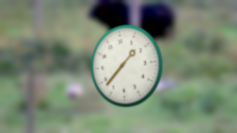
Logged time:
h=1 m=38
